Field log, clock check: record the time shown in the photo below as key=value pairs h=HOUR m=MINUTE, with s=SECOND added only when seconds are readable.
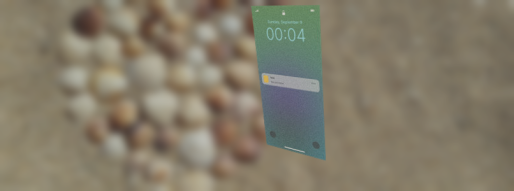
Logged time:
h=0 m=4
